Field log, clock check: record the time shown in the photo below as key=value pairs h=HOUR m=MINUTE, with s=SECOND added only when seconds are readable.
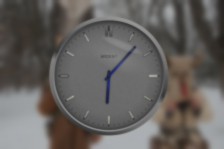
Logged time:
h=6 m=7
